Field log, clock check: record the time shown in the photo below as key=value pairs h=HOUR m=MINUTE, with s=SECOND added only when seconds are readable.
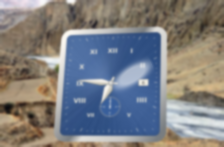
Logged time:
h=6 m=46
